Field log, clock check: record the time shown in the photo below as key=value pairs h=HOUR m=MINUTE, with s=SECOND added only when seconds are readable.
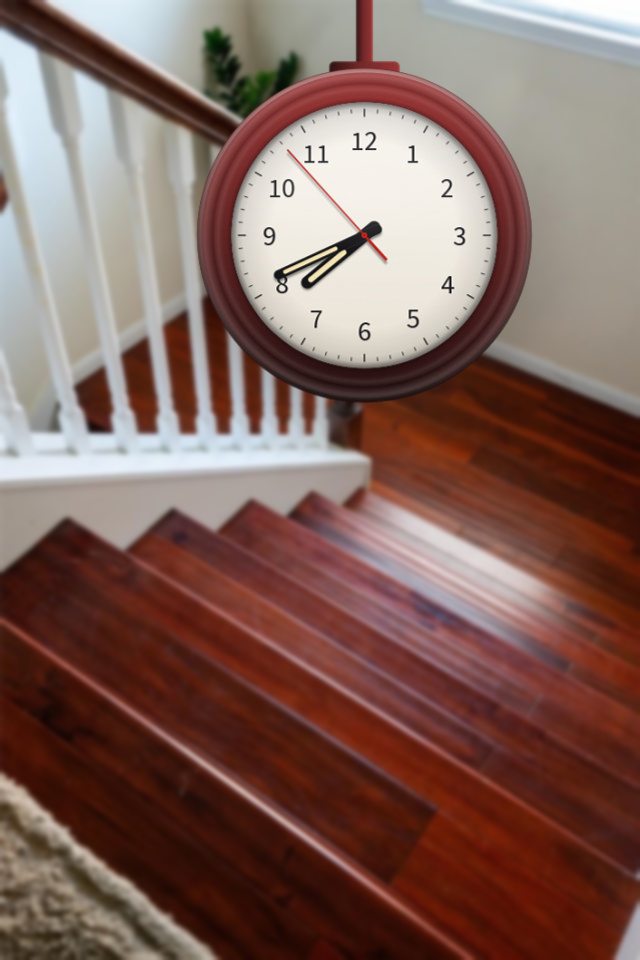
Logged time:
h=7 m=40 s=53
